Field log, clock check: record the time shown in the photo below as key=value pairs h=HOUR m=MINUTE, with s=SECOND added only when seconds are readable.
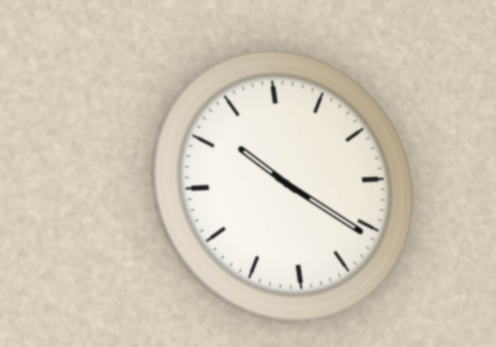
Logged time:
h=10 m=21
